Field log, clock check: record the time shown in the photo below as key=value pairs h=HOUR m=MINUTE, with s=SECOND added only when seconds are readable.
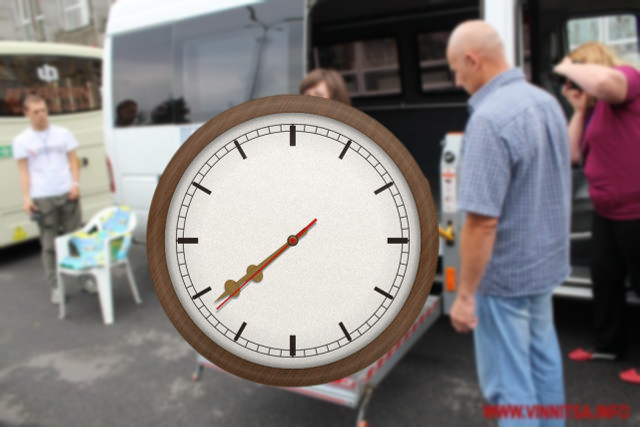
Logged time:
h=7 m=38 s=38
